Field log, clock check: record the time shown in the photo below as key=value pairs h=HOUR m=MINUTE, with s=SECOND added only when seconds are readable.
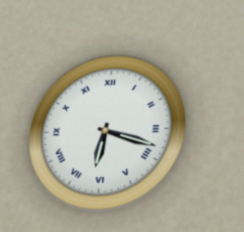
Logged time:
h=6 m=18
